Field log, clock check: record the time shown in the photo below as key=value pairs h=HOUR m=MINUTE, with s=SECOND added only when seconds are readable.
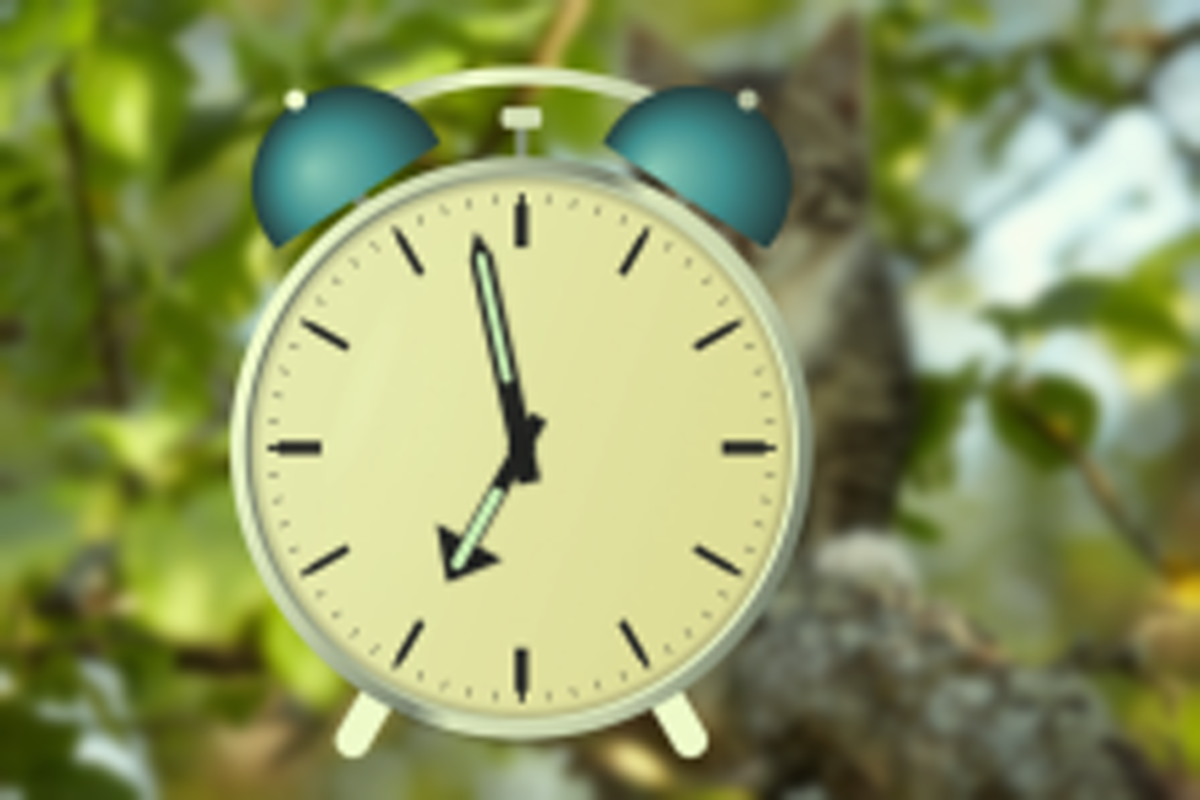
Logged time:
h=6 m=58
